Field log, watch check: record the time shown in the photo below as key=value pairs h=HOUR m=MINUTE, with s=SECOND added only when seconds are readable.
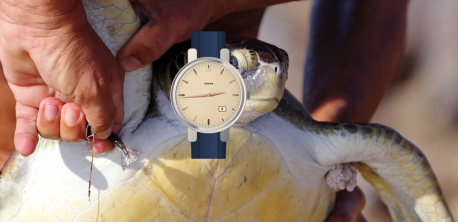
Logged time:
h=2 m=44
